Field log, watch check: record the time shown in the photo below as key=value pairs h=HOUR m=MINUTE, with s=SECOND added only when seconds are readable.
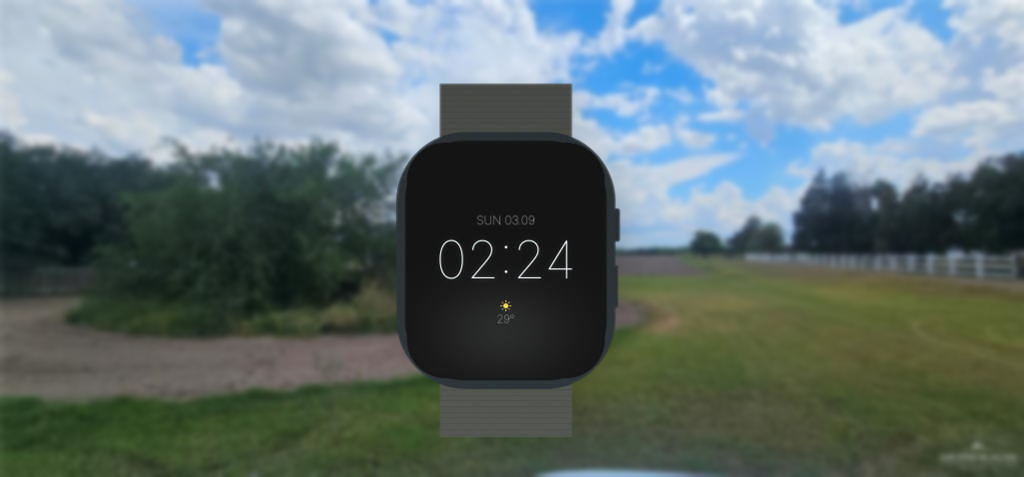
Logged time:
h=2 m=24
